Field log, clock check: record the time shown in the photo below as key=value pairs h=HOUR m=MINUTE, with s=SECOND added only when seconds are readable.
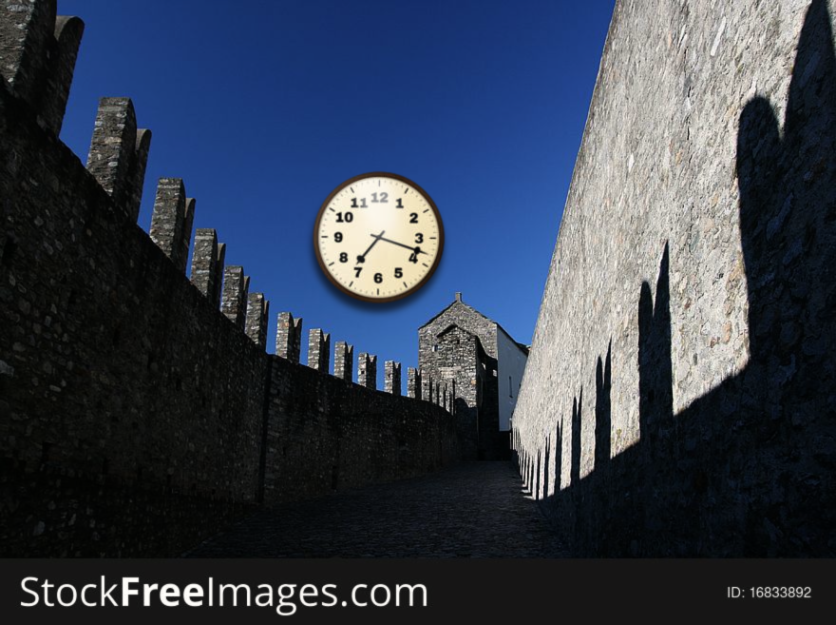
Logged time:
h=7 m=18
